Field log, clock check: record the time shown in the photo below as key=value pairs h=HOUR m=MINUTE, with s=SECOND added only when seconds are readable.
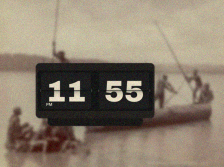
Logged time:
h=11 m=55
